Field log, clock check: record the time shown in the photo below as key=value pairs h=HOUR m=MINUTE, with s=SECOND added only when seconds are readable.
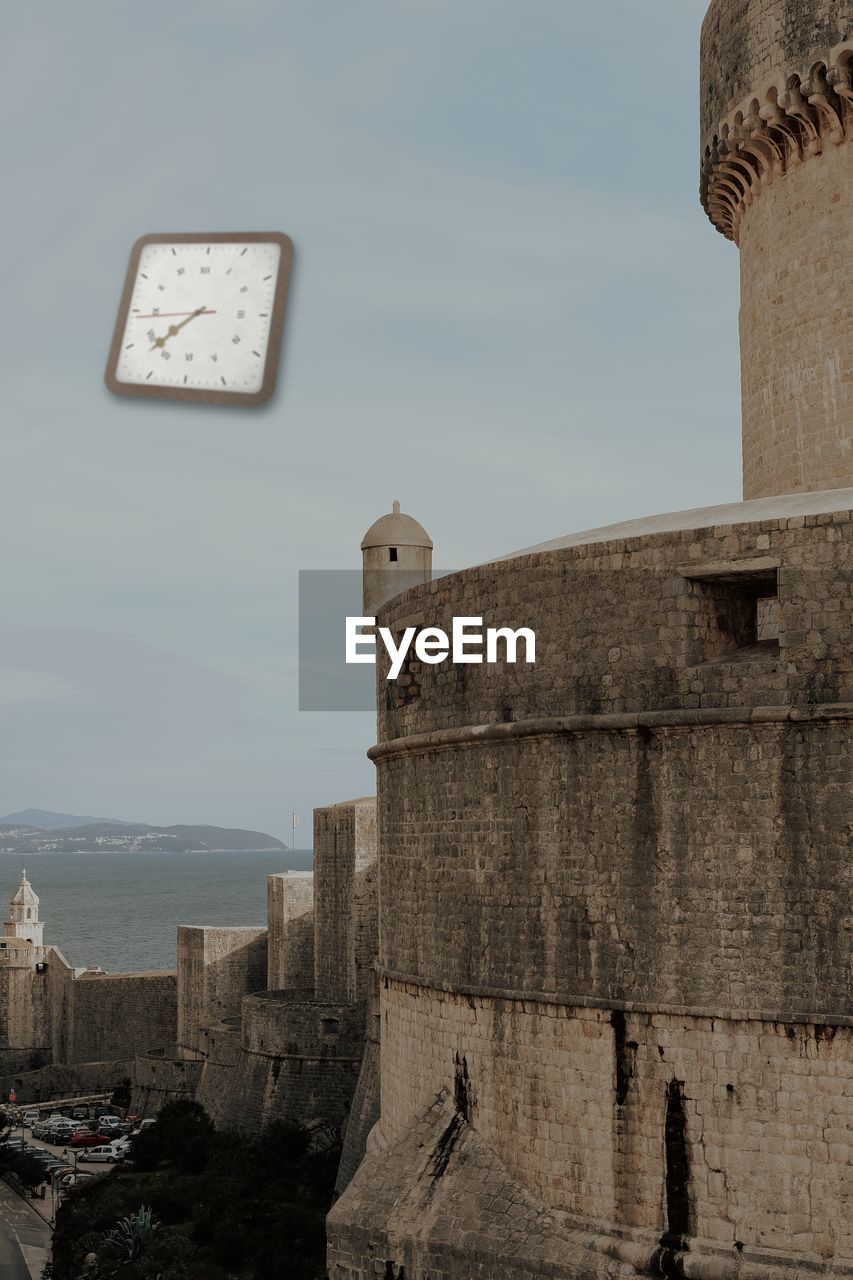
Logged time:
h=7 m=37 s=44
